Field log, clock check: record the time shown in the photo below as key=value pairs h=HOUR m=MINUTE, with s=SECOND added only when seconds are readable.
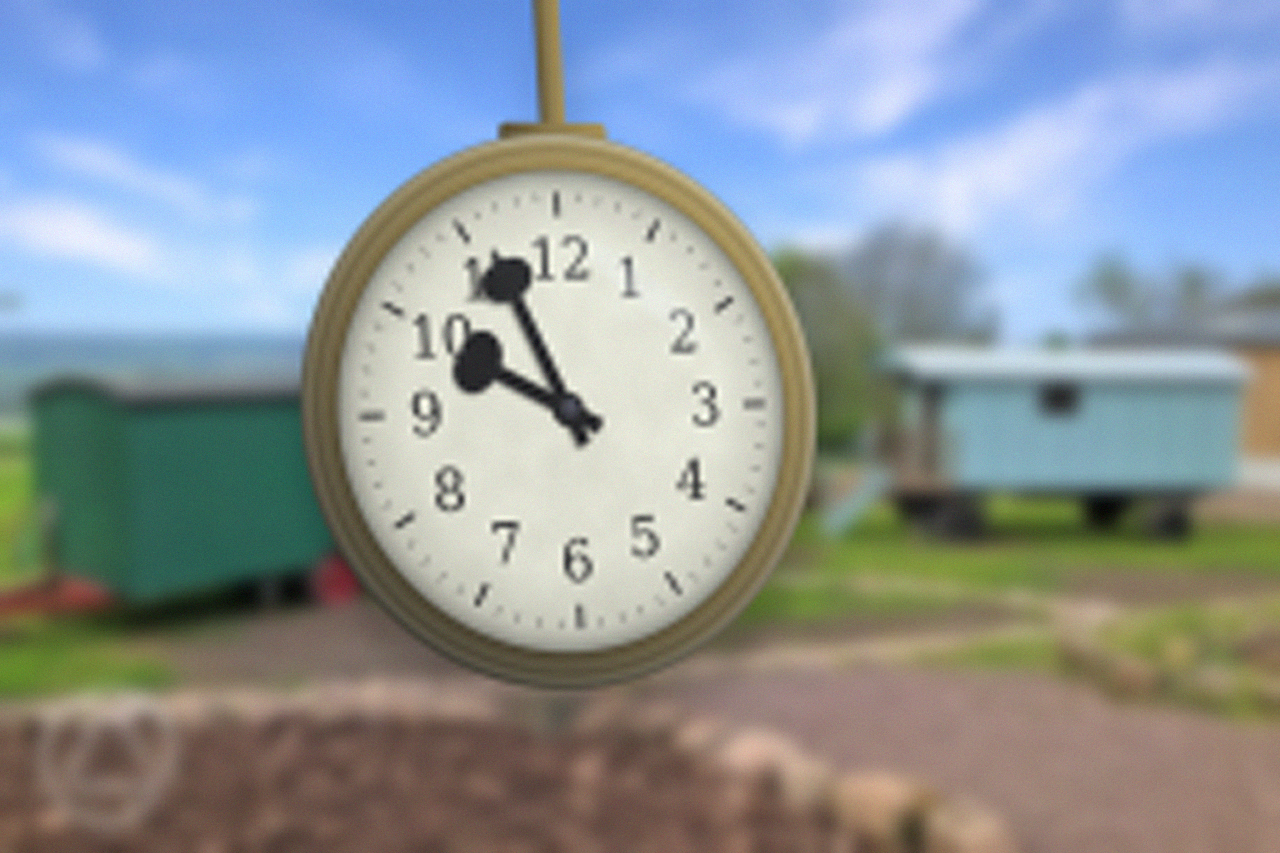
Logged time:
h=9 m=56
